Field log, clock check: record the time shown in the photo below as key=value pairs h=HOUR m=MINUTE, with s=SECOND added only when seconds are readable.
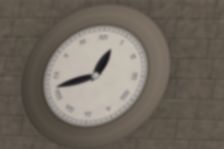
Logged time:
h=12 m=42
